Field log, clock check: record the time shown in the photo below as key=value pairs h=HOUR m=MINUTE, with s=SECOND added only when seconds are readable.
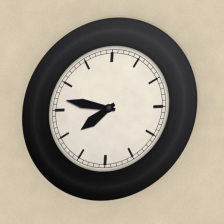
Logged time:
h=7 m=47
